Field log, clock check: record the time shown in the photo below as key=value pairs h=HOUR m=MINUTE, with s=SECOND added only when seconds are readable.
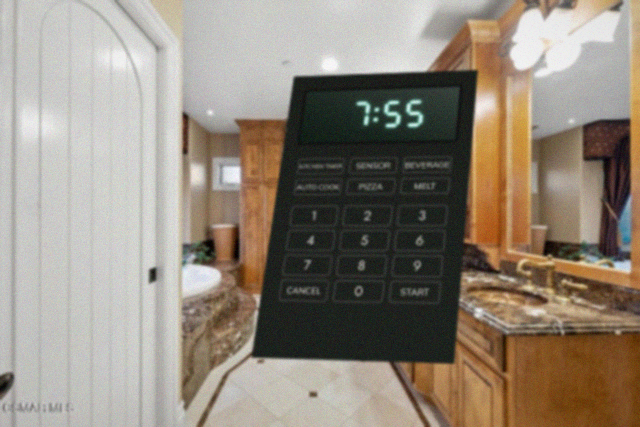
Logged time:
h=7 m=55
